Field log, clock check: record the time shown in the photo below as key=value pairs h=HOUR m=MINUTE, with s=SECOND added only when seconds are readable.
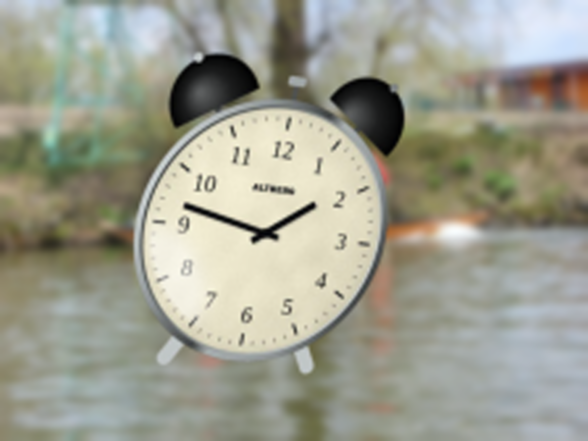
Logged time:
h=1 m=47
